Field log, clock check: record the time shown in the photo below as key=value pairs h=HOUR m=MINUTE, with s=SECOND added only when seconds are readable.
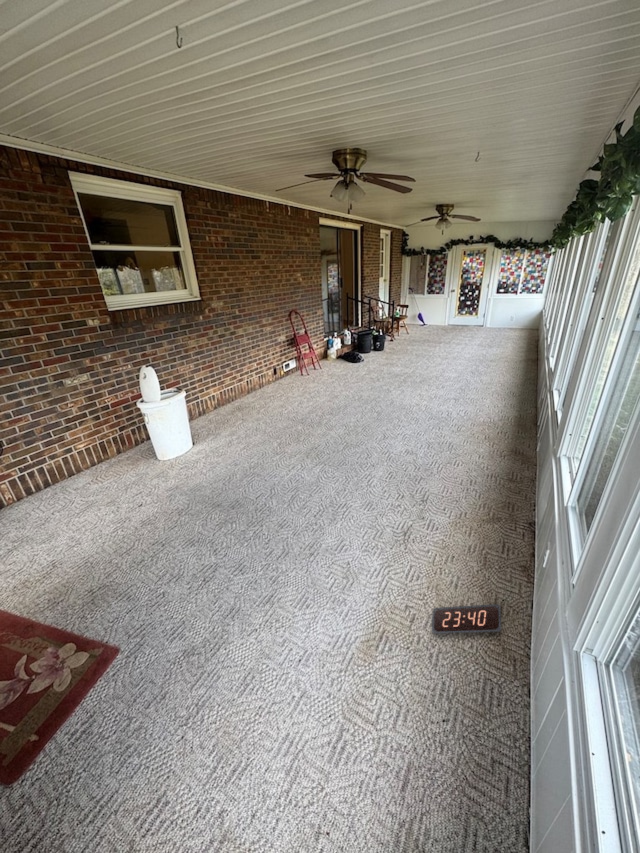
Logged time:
h=23 m=40
